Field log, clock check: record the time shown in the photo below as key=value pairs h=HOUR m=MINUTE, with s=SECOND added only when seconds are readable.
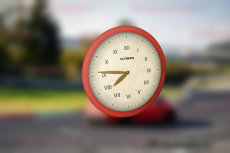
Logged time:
h=7 m=46
